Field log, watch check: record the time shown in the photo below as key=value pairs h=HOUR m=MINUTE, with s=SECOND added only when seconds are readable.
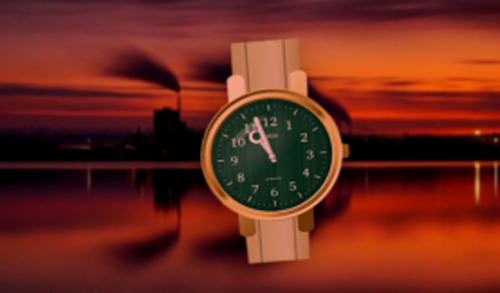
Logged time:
h=10 m=57
